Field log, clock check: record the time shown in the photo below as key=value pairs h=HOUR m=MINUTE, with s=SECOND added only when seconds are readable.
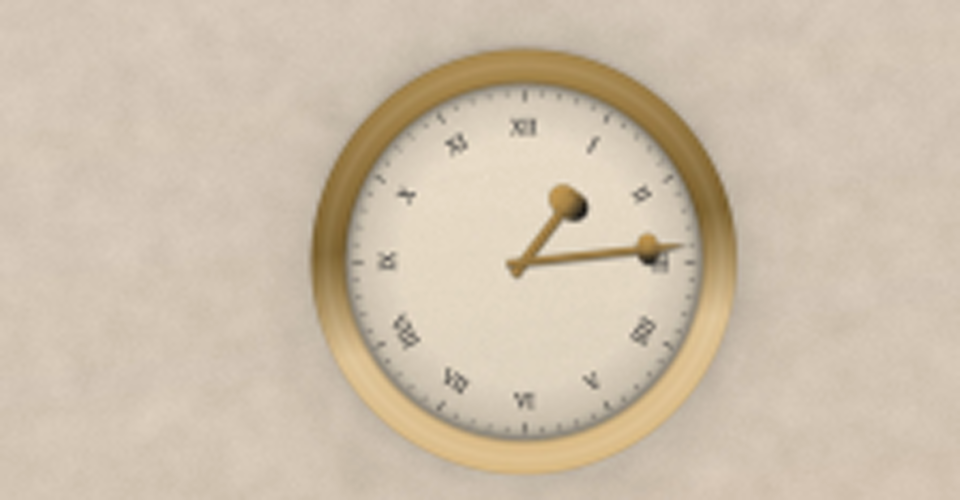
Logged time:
h=1 m=14
